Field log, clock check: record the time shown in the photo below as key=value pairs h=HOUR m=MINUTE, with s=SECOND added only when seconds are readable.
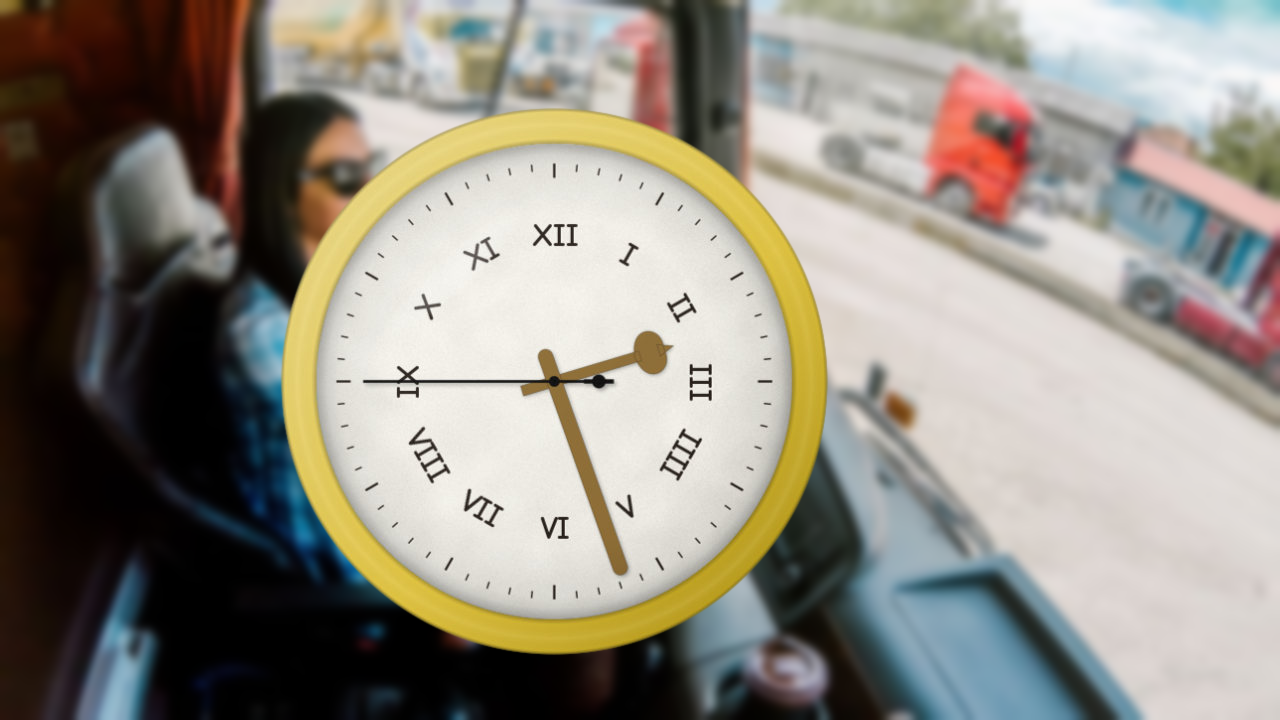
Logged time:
h=2 m=26 s=45
